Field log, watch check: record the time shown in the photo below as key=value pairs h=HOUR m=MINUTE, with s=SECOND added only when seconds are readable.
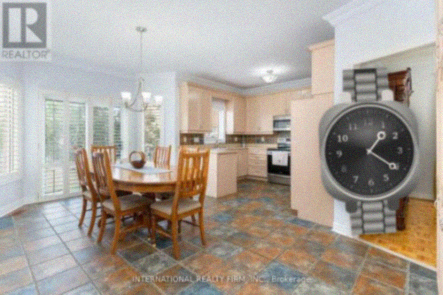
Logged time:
h=1 m=21
